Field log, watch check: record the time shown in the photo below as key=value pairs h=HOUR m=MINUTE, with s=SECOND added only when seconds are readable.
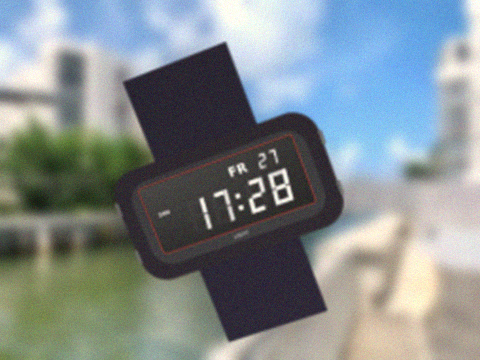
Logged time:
h=17 m=28
